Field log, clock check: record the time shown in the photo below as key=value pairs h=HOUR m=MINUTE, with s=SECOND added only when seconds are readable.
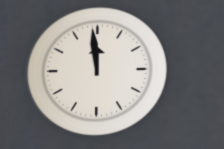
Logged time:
h=11 m=59
